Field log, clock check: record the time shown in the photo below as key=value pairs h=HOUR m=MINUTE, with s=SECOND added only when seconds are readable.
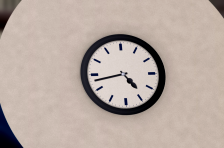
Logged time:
h=4 m=43
